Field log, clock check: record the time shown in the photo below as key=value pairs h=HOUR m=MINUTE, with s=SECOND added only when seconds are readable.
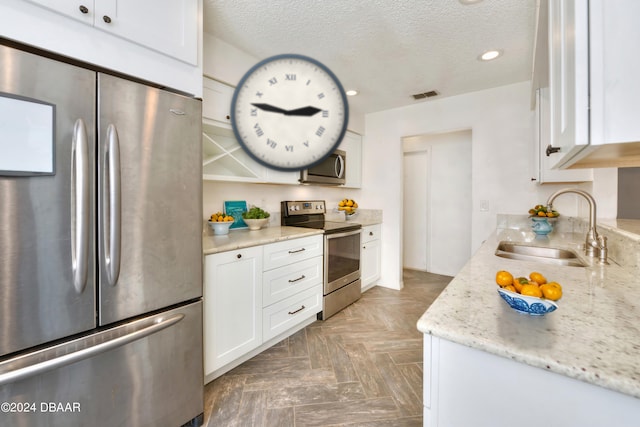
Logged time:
h=2 m=47
